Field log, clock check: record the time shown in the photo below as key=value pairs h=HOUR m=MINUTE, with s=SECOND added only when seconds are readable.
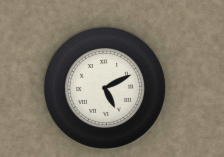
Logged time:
h=5 m=11
